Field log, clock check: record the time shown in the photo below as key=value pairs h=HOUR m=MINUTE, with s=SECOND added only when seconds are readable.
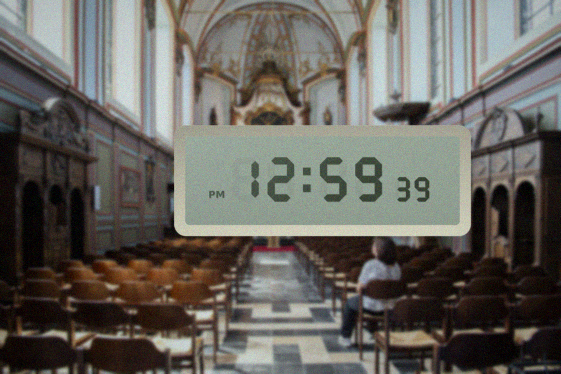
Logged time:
h=12 m=59 s=39
